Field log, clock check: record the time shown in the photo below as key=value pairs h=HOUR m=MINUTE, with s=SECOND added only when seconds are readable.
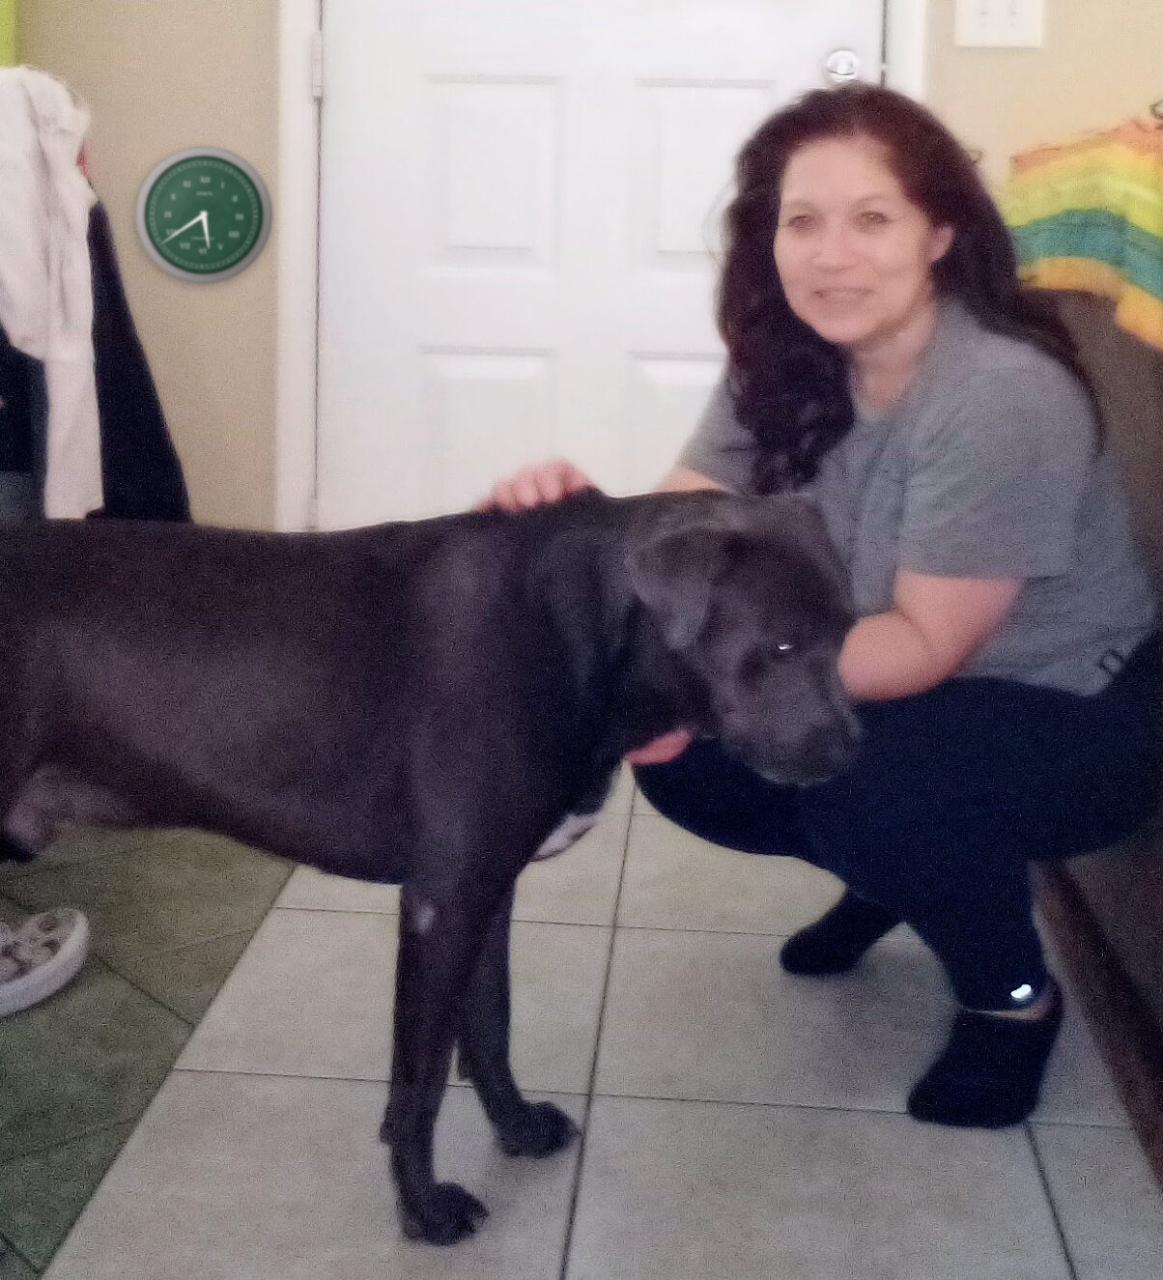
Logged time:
h=5 m=39
